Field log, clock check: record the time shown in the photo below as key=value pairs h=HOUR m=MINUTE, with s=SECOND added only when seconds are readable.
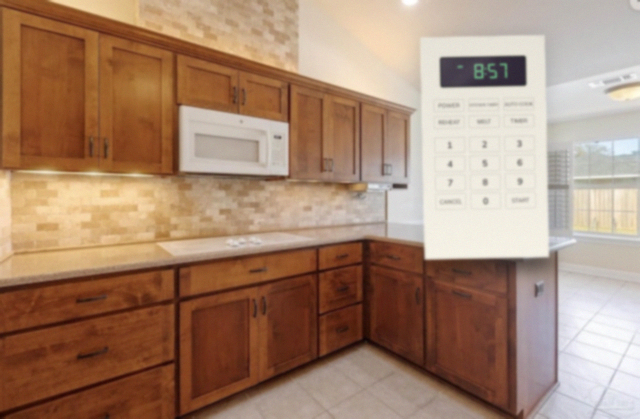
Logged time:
h=8 m=57
